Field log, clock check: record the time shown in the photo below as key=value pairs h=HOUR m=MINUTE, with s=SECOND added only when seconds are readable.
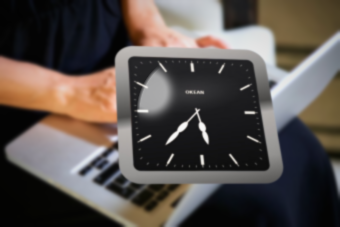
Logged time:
h=5 m=37
